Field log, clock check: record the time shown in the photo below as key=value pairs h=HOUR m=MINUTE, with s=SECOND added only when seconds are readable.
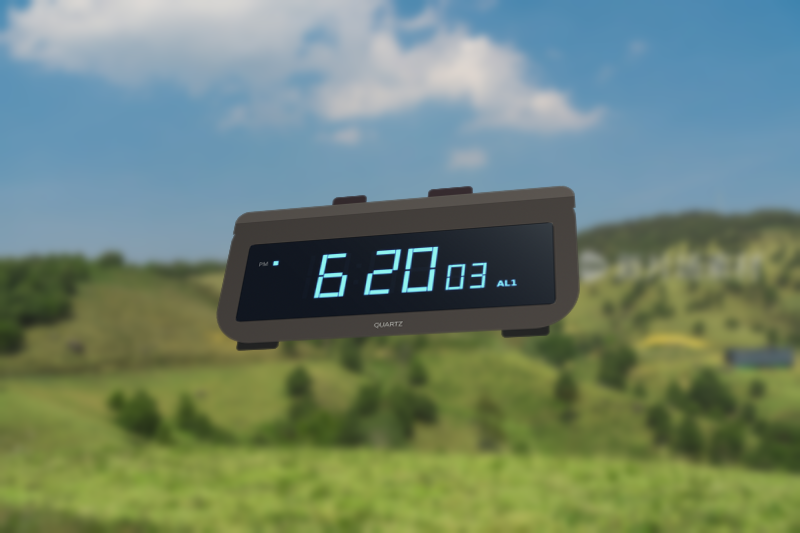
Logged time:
h=6 m=20 s=3
